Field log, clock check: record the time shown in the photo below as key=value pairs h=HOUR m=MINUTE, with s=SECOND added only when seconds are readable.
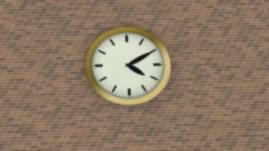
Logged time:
h=4 m=10
